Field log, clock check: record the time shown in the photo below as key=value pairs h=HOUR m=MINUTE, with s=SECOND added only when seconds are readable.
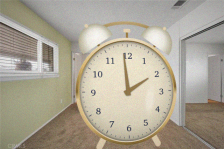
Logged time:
h=1 m=59
